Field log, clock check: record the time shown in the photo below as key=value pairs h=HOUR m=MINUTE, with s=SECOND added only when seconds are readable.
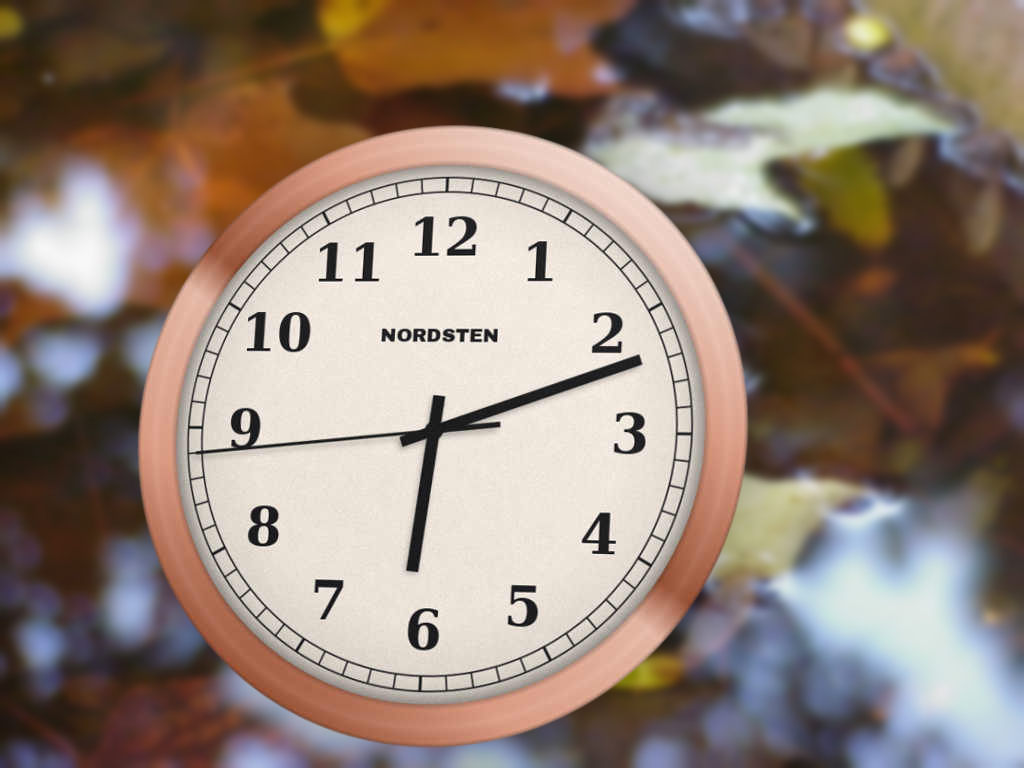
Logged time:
h=6 m=11 s=44
